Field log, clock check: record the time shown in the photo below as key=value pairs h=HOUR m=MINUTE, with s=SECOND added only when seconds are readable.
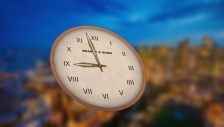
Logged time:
h=8 m=58
